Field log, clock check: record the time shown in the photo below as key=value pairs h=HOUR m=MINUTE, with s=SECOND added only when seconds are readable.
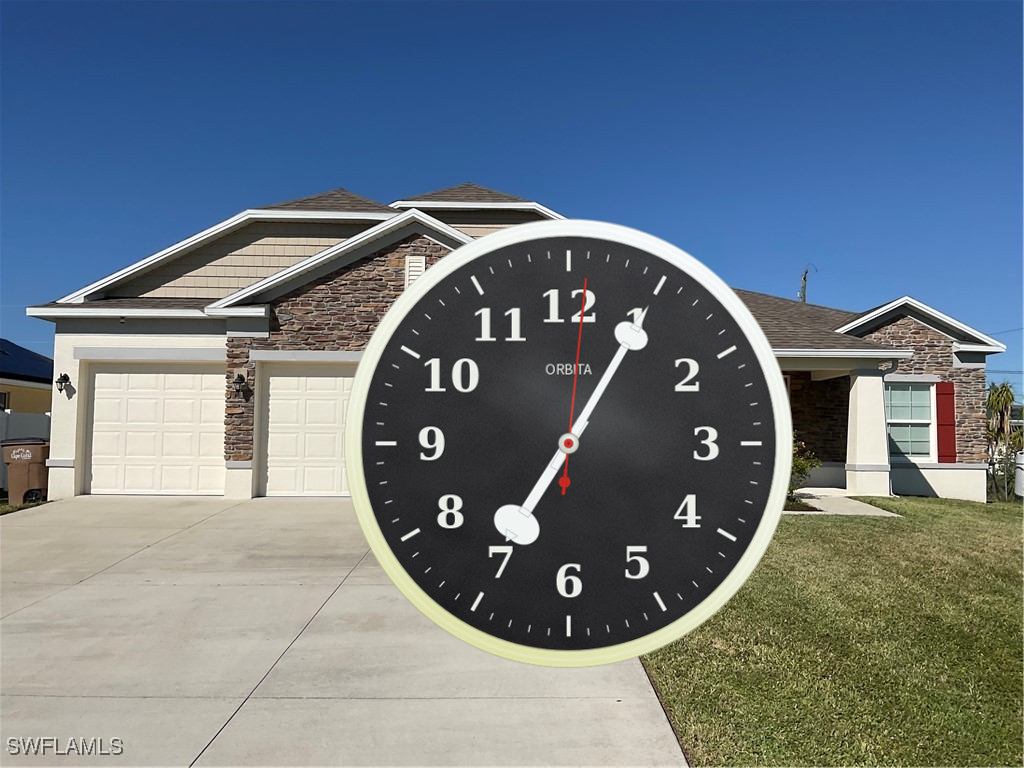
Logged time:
h=7 m=5 s=1
